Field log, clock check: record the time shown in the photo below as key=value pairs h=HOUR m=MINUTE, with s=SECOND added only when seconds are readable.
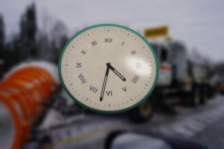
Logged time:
h=4 m=32
